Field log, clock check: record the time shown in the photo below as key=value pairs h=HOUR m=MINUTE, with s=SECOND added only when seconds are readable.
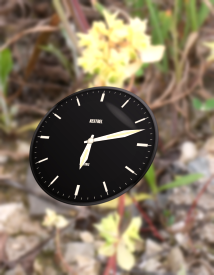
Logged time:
h=6 m=12
